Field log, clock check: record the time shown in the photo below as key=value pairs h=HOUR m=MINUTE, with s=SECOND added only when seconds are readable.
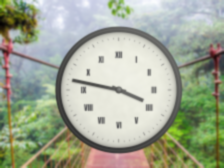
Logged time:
h=3 m=47
